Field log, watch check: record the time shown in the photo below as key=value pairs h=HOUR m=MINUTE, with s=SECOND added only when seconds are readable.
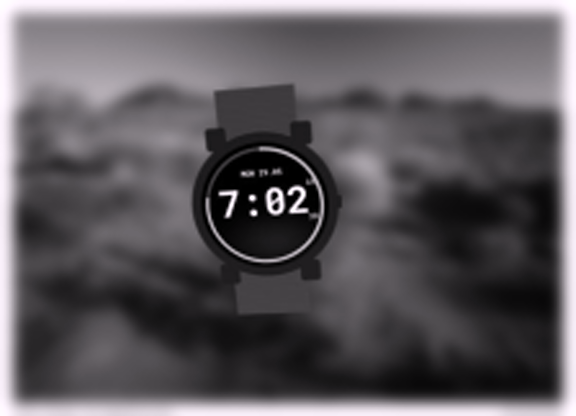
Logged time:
h=7 m=2
